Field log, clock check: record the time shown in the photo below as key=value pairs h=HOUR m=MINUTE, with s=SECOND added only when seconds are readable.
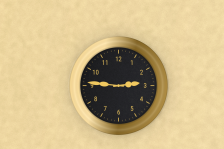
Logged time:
h=2 m=46
